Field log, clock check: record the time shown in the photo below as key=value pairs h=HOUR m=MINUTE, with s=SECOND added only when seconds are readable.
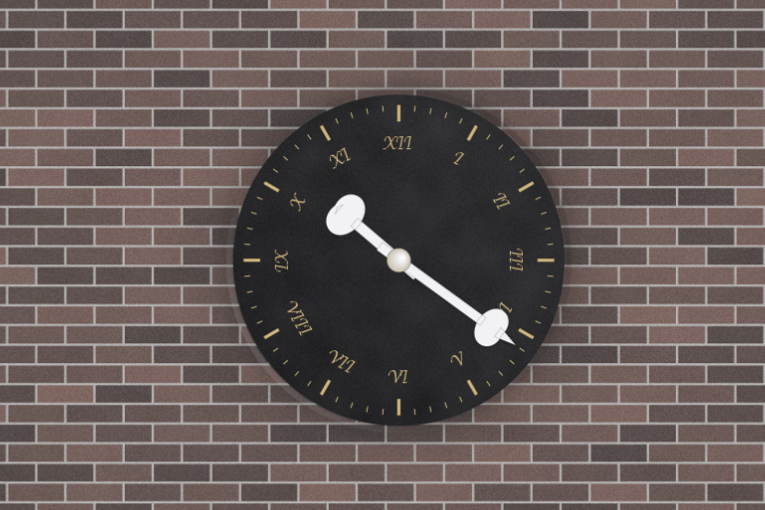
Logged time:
h=10 m=21
